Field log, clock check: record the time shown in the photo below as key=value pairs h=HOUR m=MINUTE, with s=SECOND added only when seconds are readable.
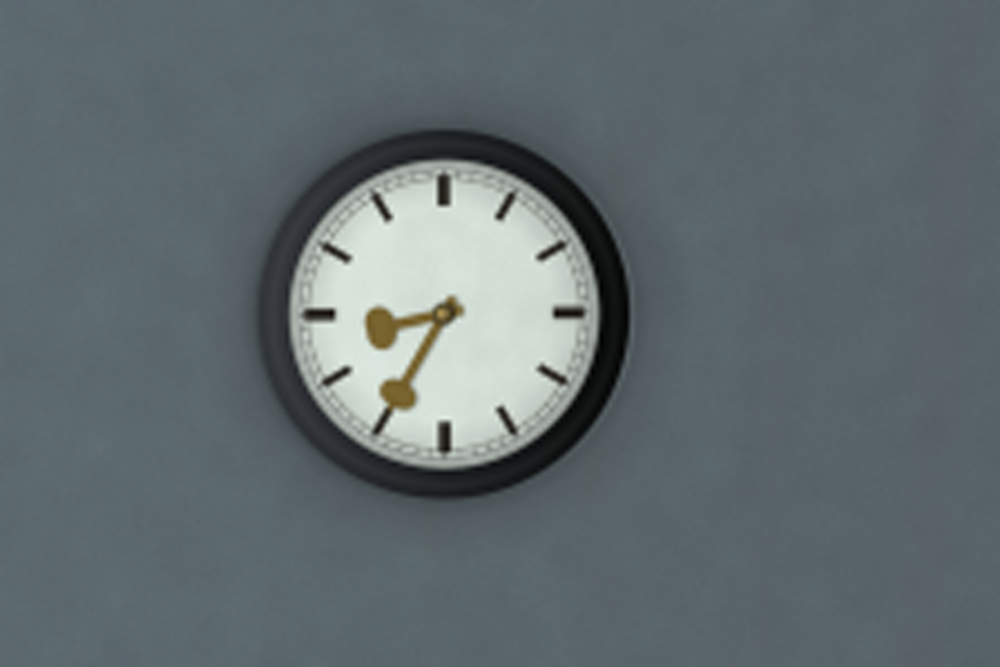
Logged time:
h=8 m=35
